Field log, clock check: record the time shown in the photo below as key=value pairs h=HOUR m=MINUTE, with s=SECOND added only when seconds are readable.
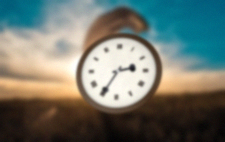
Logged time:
h=2 m=35
